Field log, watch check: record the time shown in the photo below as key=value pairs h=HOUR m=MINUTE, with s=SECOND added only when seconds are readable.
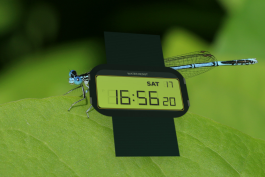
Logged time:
h=16 m=56 s=20
